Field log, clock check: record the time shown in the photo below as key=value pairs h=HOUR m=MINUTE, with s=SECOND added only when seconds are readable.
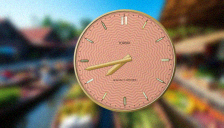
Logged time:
h=7 m=43
